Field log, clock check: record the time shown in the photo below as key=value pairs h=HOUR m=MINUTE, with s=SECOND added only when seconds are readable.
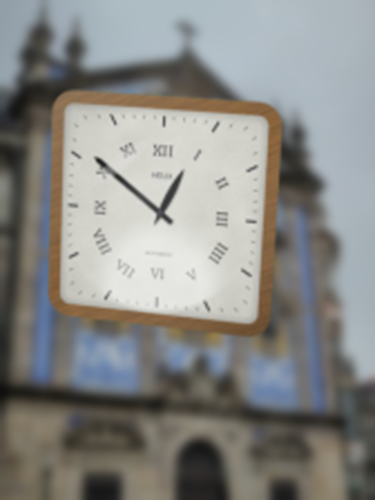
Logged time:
h=12 m=51
